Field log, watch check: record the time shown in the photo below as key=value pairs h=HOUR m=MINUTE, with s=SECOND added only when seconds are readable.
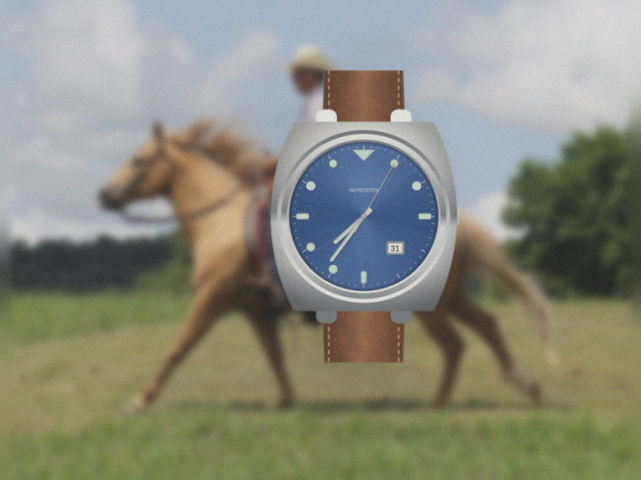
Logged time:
h=7 m=36 s=5
